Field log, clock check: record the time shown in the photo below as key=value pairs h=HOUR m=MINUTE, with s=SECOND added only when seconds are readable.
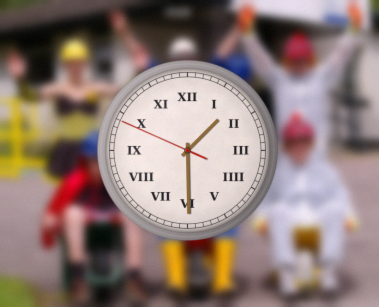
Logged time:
h=1 m=29 s=49
